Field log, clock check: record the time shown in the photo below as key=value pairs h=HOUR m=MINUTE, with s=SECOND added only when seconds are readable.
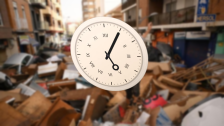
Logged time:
h=5 m=5
